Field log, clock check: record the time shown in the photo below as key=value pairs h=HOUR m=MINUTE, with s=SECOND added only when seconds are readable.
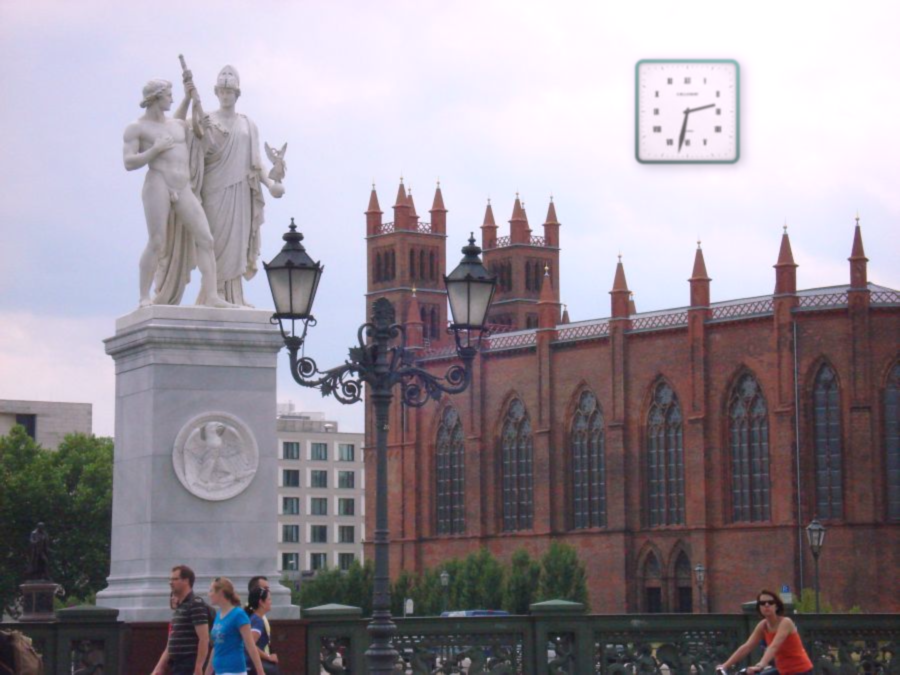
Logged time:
h=2 m=32
